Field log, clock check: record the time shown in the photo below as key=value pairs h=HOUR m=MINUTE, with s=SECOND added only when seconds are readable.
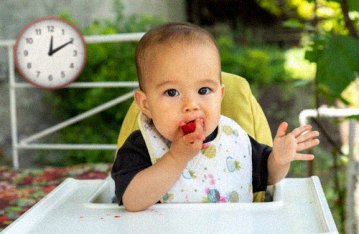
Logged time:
h=12 m=10
